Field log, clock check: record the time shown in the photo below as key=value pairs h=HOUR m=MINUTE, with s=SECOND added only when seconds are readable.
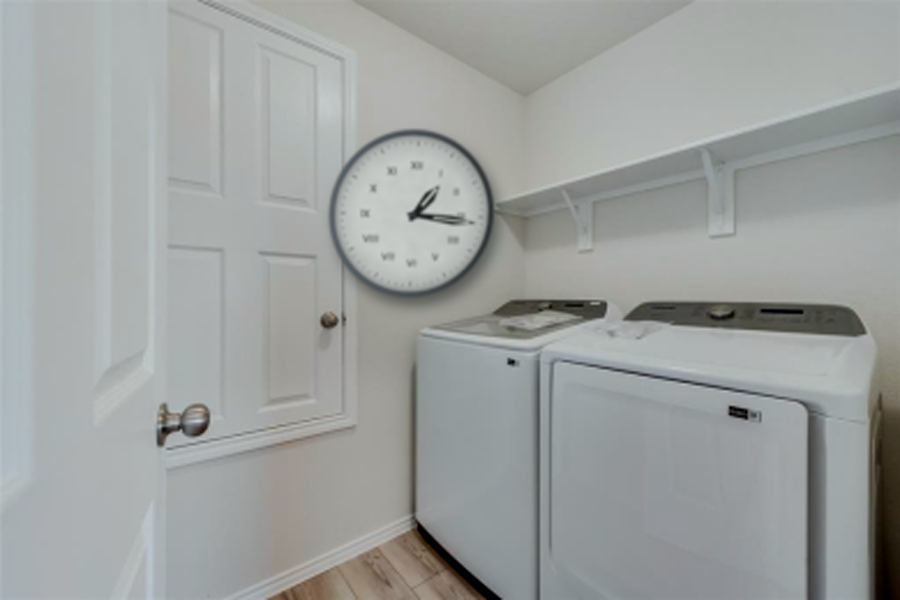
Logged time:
h=1 m=16
